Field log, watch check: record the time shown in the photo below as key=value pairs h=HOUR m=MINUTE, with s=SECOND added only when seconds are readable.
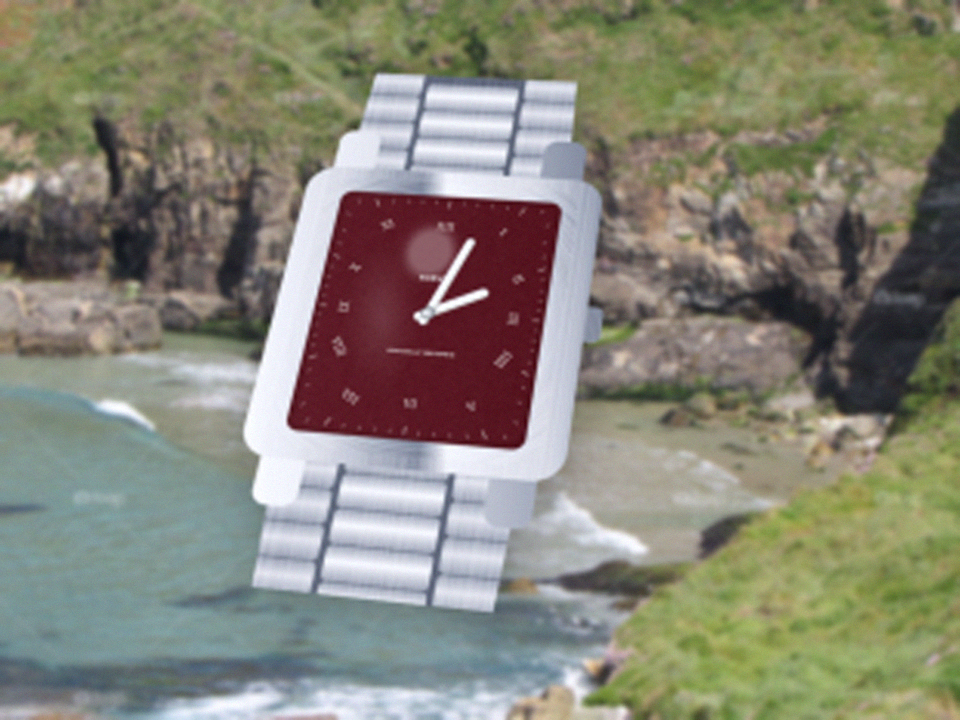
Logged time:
h=2 m=3
